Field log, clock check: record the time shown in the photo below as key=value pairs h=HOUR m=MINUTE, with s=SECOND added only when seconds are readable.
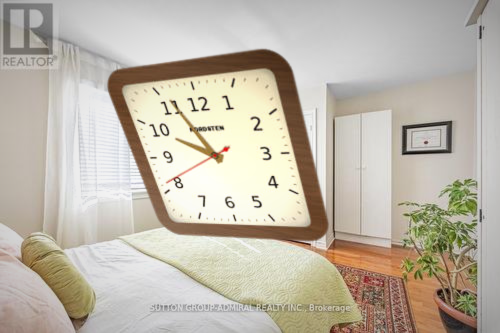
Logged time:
h=9 m=55 s=41
